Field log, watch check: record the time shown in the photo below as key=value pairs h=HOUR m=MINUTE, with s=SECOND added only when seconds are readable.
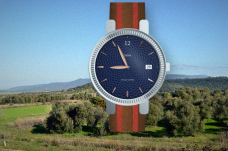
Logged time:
h=8 m=56
